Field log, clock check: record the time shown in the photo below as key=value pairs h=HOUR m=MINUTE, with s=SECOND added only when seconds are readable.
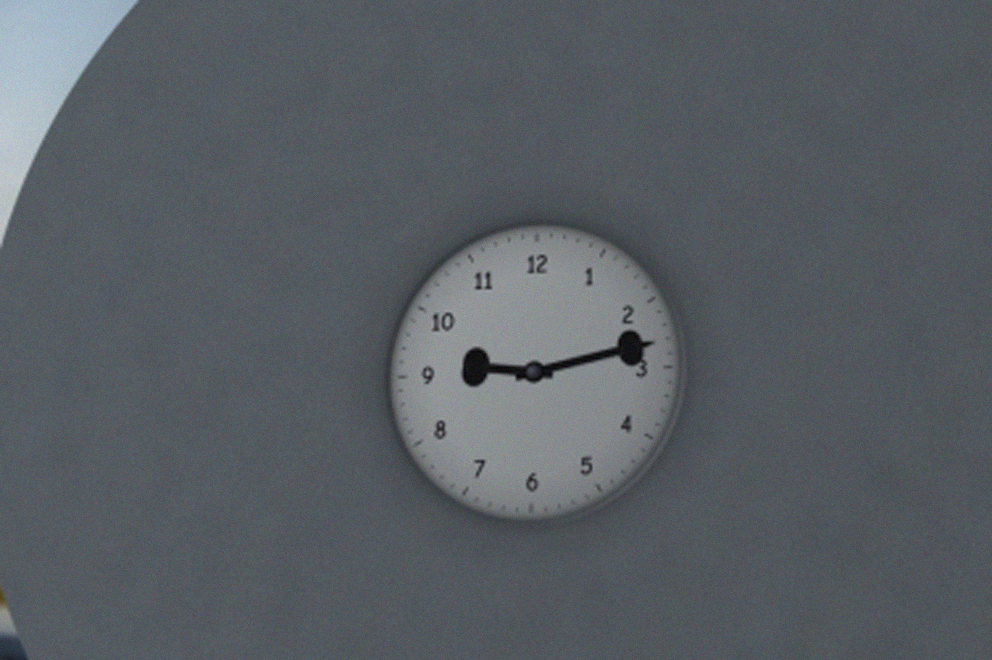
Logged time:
h=9 m=13
